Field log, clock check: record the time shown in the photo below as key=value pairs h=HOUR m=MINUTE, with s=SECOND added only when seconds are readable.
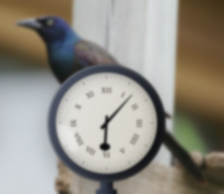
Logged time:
h=6 m=7
